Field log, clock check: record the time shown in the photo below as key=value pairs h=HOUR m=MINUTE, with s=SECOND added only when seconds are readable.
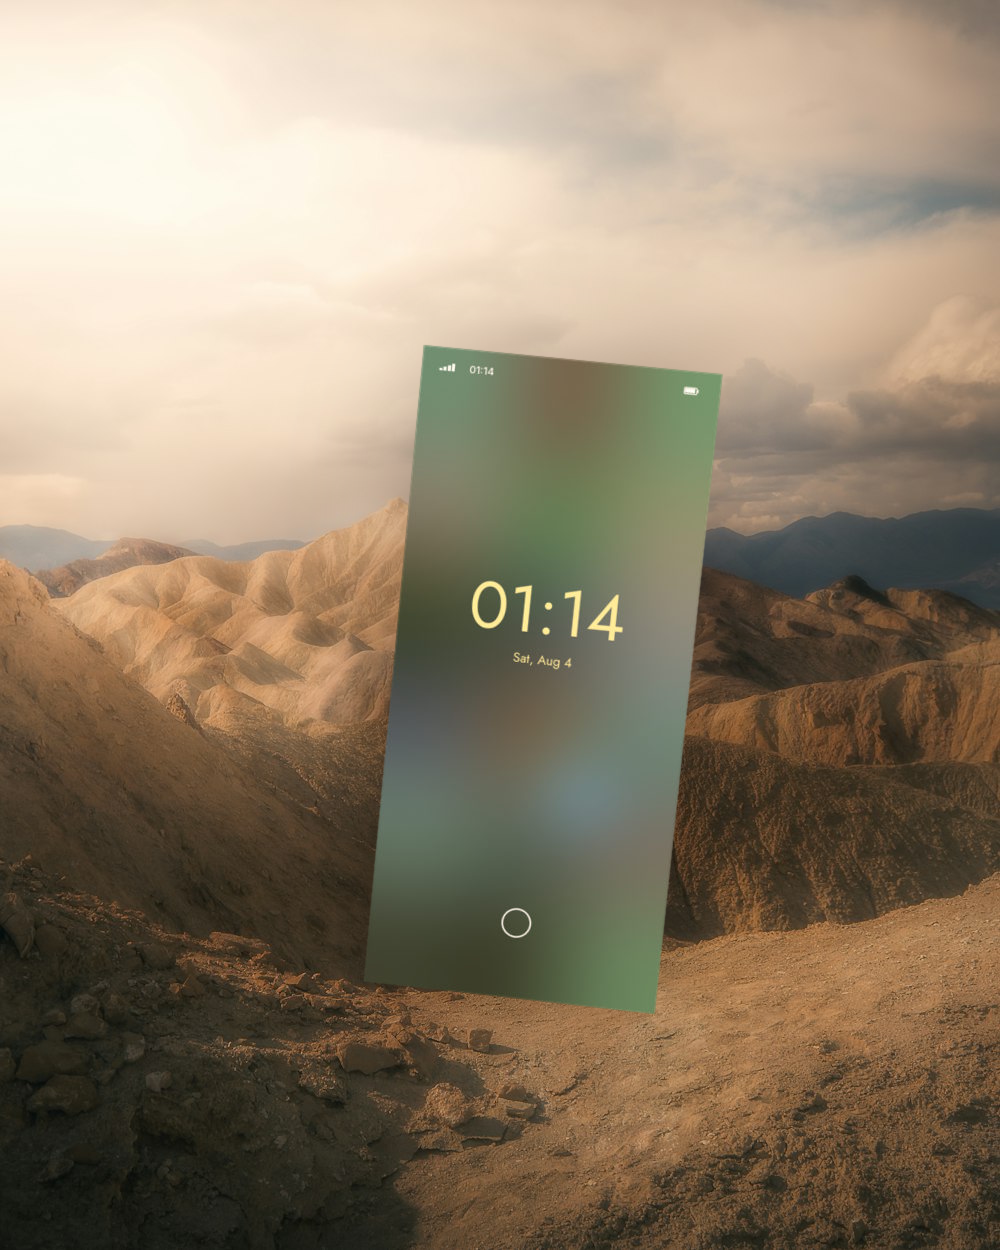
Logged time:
h=1 m=14
